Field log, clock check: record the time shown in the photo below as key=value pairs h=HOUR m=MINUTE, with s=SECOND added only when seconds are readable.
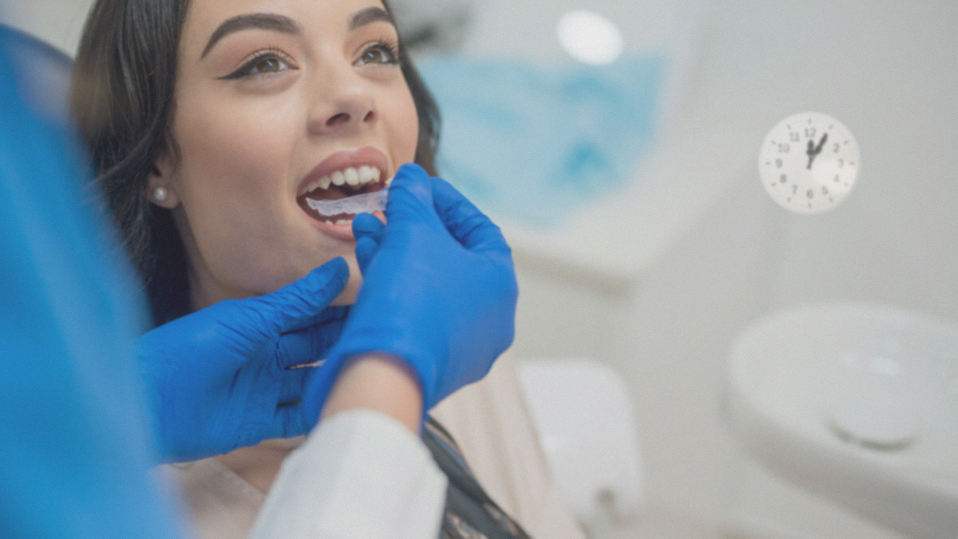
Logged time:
h=12 m=5
